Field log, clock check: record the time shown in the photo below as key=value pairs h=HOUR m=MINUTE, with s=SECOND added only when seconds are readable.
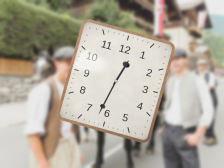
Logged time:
h=12 m=32
